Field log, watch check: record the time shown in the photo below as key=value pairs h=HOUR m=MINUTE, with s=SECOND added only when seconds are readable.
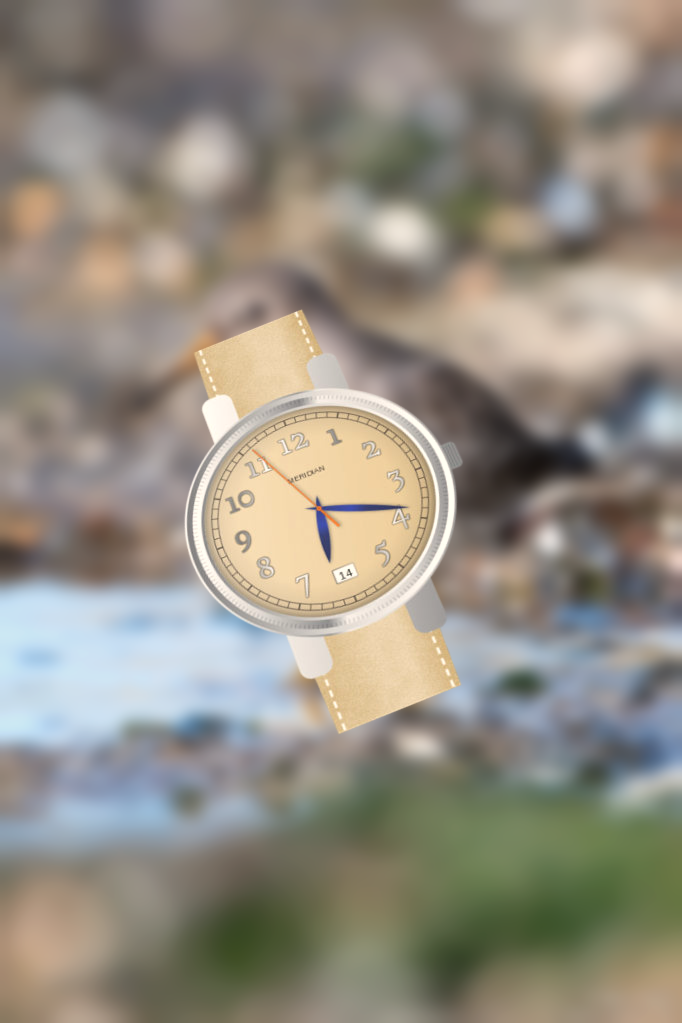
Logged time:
h=6 m=18 s=56
